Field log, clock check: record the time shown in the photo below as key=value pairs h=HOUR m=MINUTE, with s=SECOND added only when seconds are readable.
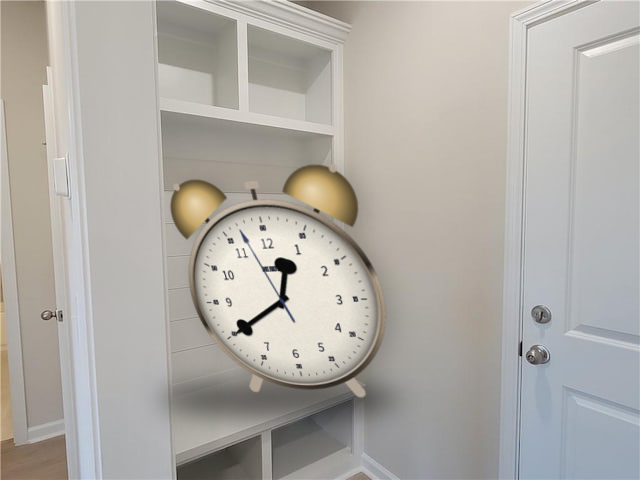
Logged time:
h=12 m=39 s=57
